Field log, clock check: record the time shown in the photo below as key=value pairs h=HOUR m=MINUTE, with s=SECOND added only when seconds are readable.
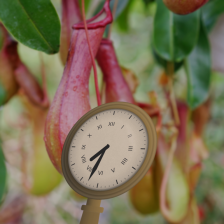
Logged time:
h=7 m=33
